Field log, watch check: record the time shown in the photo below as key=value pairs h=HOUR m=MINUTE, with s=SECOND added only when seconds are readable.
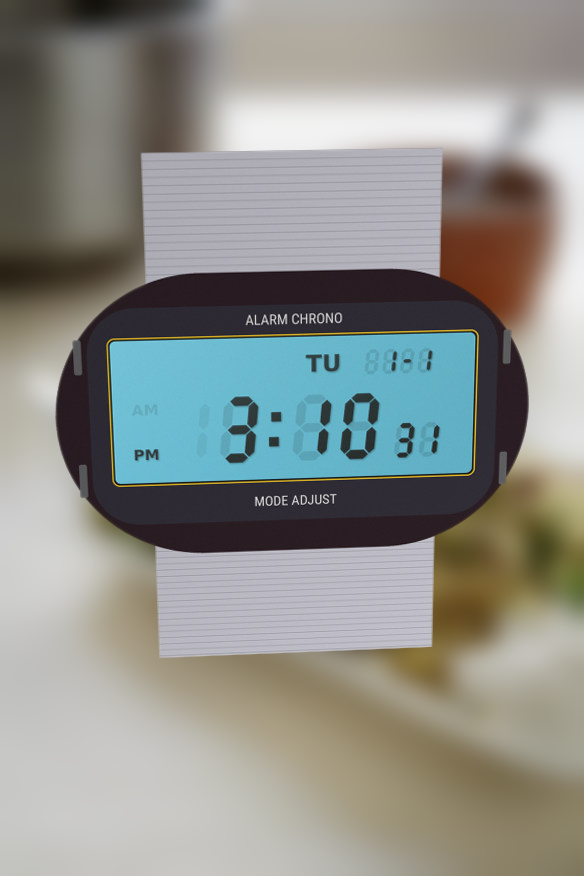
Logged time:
h=3 m=10 s=31
